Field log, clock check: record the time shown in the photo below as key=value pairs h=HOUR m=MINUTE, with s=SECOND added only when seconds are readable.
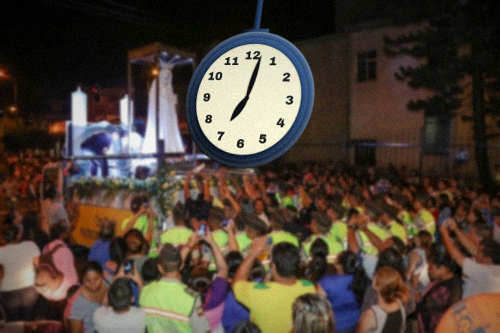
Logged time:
h=7 m=2
